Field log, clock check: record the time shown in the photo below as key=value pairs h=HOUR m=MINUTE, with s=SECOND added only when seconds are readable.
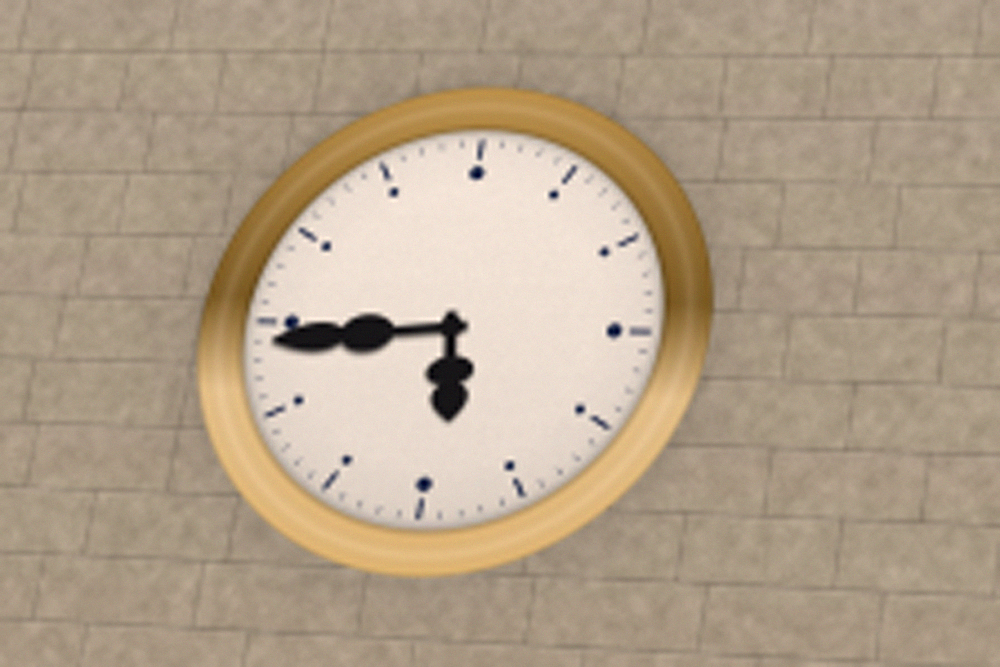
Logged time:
h=5 m=44
